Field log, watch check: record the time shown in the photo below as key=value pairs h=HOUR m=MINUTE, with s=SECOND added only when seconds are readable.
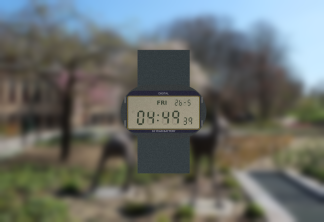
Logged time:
h=4 m=49 s=39
